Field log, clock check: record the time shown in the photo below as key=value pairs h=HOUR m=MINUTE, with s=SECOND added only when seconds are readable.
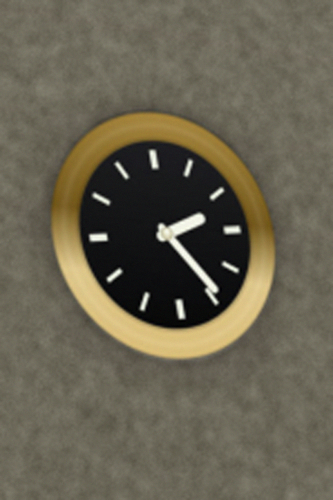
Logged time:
h=2 m=24
